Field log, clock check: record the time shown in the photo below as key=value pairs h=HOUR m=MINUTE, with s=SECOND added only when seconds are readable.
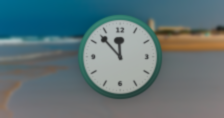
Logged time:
h=11 m=53
